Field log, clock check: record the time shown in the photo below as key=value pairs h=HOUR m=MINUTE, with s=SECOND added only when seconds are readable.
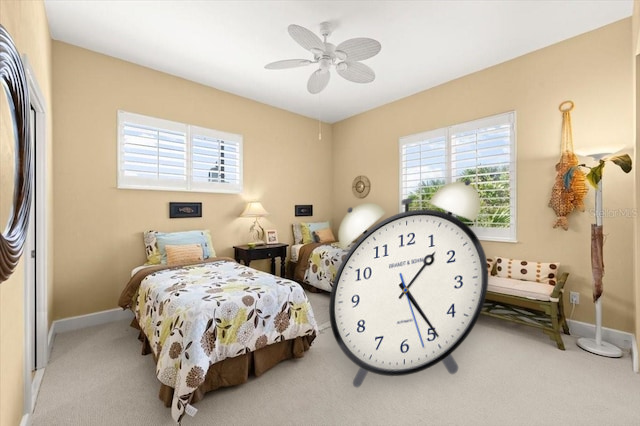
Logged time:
h=1 m=24 s=27
